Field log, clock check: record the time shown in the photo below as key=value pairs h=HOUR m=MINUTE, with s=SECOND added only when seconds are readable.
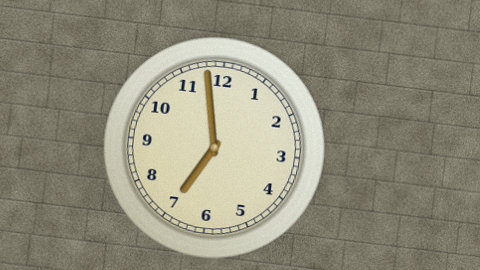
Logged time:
h=6 m=58
